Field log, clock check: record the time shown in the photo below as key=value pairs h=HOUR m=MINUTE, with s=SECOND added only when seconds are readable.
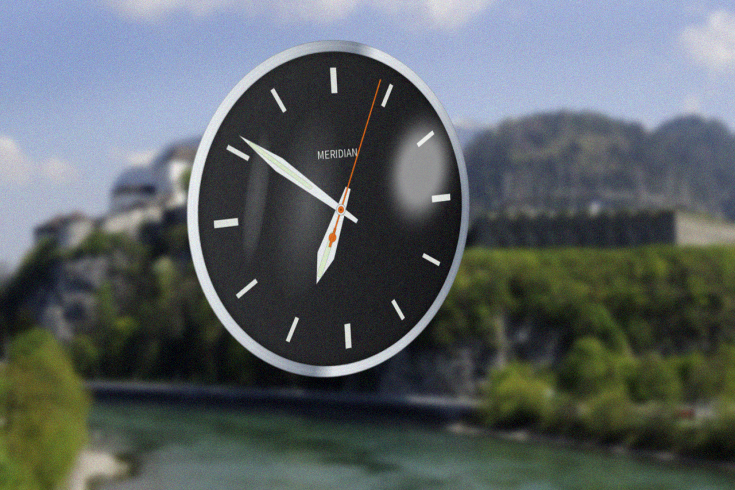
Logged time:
h=6 m=51 s=4
